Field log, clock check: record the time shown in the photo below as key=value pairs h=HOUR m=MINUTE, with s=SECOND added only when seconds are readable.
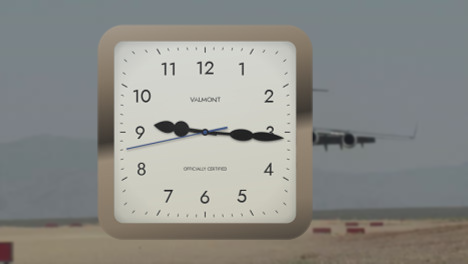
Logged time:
h=9 m=15 s=43
